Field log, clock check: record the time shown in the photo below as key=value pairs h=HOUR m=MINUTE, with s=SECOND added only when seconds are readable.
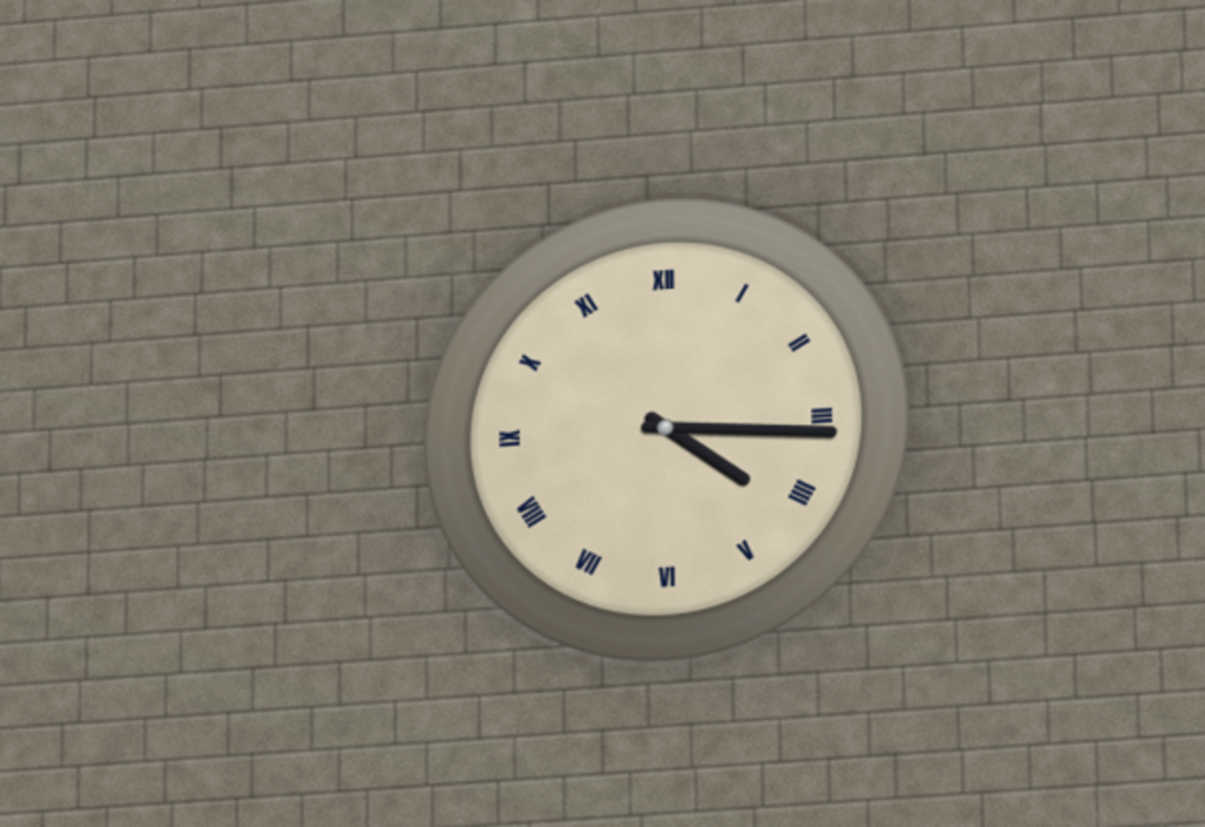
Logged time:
h=4 m=16
